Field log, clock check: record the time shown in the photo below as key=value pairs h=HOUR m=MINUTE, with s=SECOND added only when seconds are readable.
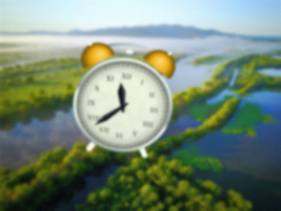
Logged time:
h=11 m=38
